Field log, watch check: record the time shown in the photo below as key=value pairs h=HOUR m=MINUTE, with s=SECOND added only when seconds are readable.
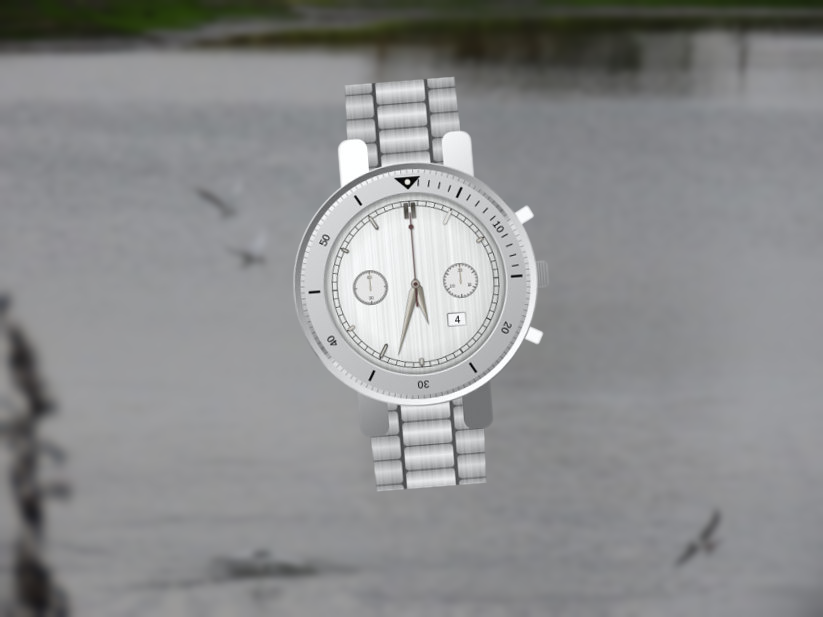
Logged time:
h=5 m=33
